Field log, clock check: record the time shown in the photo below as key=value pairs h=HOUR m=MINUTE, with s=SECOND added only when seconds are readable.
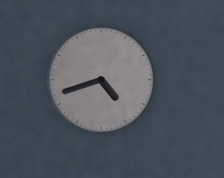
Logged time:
h=4 m=42
